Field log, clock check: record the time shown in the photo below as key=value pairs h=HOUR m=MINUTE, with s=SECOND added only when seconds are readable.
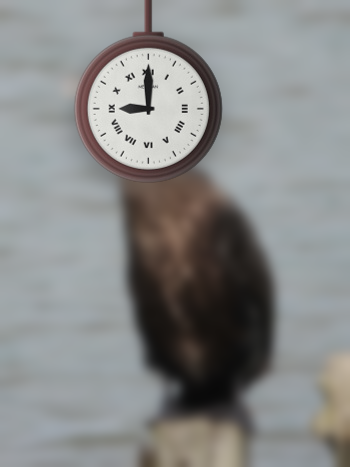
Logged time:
h=9 m=0
